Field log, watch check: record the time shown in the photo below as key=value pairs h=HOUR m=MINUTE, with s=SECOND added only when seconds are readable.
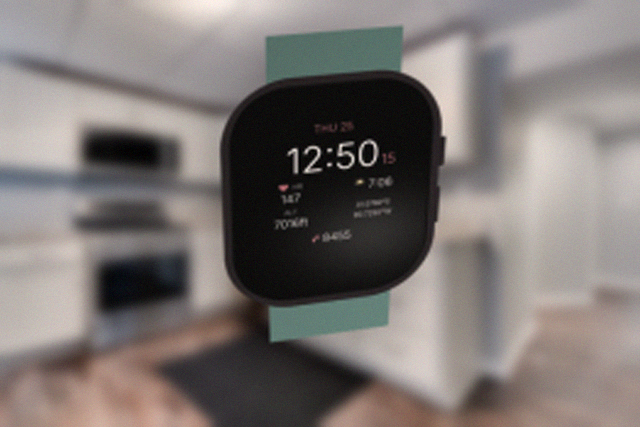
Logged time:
h=12 m=50
